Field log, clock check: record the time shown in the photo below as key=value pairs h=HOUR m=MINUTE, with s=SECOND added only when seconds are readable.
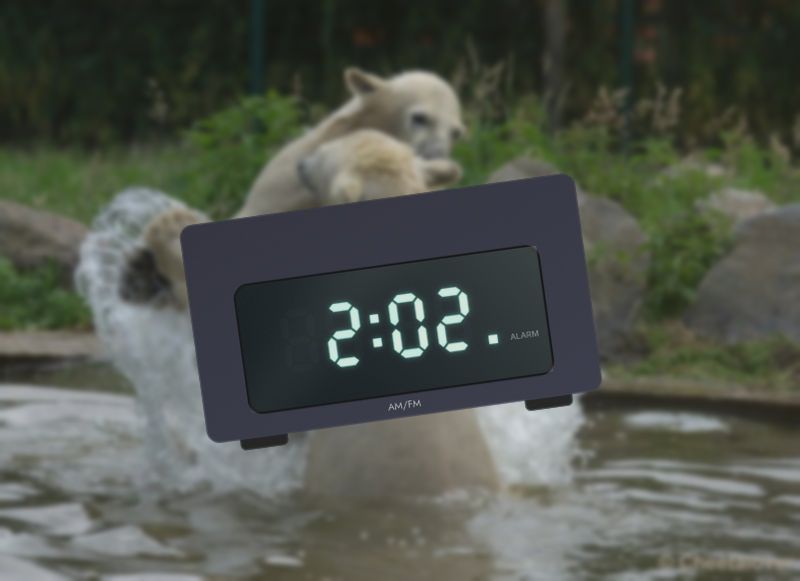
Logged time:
h=2 m=2
